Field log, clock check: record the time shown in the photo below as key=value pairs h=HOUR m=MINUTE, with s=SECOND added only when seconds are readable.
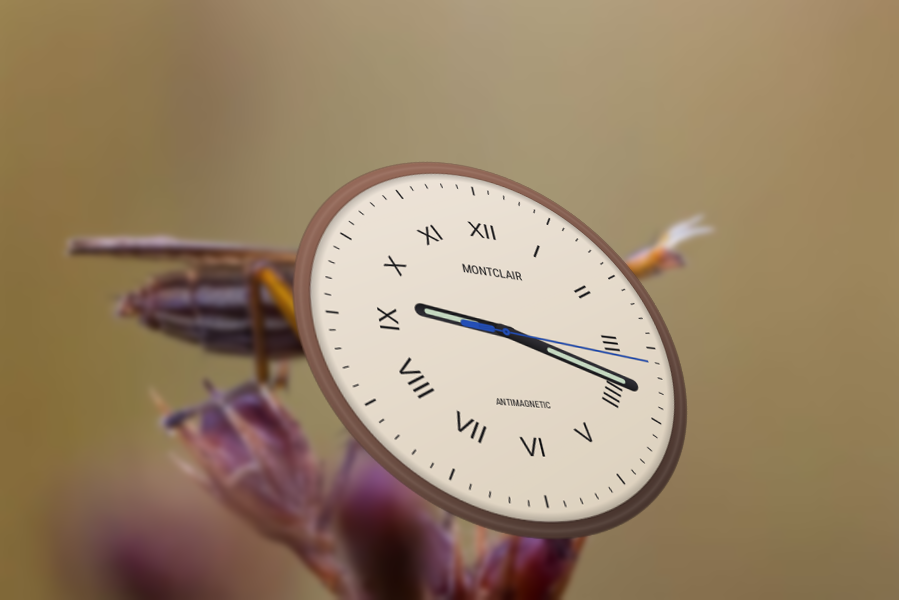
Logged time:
h=9 m=18 s=16
